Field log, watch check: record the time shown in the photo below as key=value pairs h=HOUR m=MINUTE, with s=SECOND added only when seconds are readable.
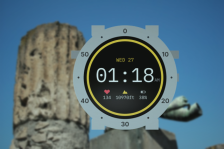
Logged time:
h=1 m=18
